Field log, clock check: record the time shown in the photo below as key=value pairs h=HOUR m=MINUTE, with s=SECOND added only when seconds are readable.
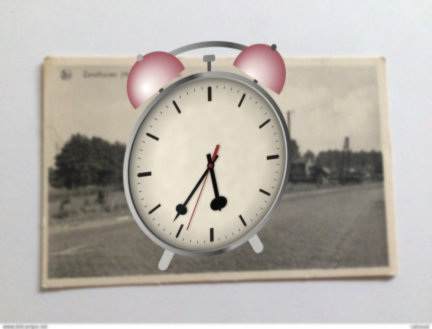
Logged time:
h=5 m=36 s=34
